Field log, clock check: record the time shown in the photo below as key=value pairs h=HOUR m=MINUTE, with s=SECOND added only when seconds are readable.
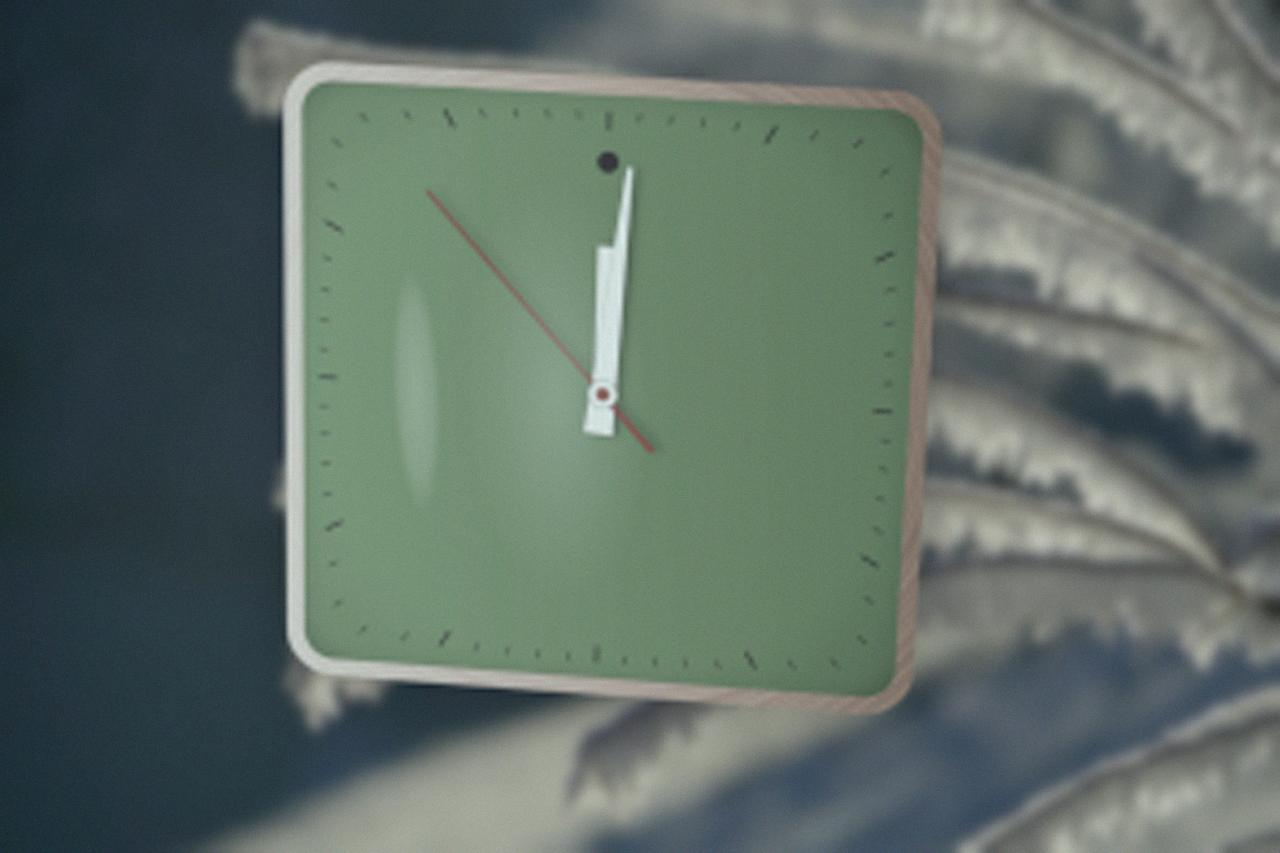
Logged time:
h=12 m=0 s=53
